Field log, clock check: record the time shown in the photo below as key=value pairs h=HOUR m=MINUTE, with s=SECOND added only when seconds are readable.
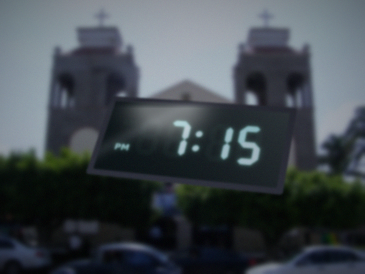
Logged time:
h=7 m=15
